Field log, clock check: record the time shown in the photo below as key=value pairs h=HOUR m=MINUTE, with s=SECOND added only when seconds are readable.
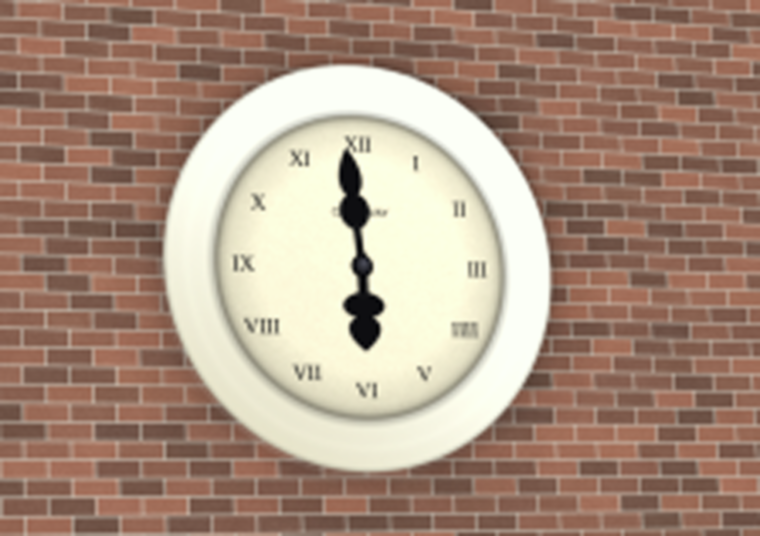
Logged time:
h=5 m=59
